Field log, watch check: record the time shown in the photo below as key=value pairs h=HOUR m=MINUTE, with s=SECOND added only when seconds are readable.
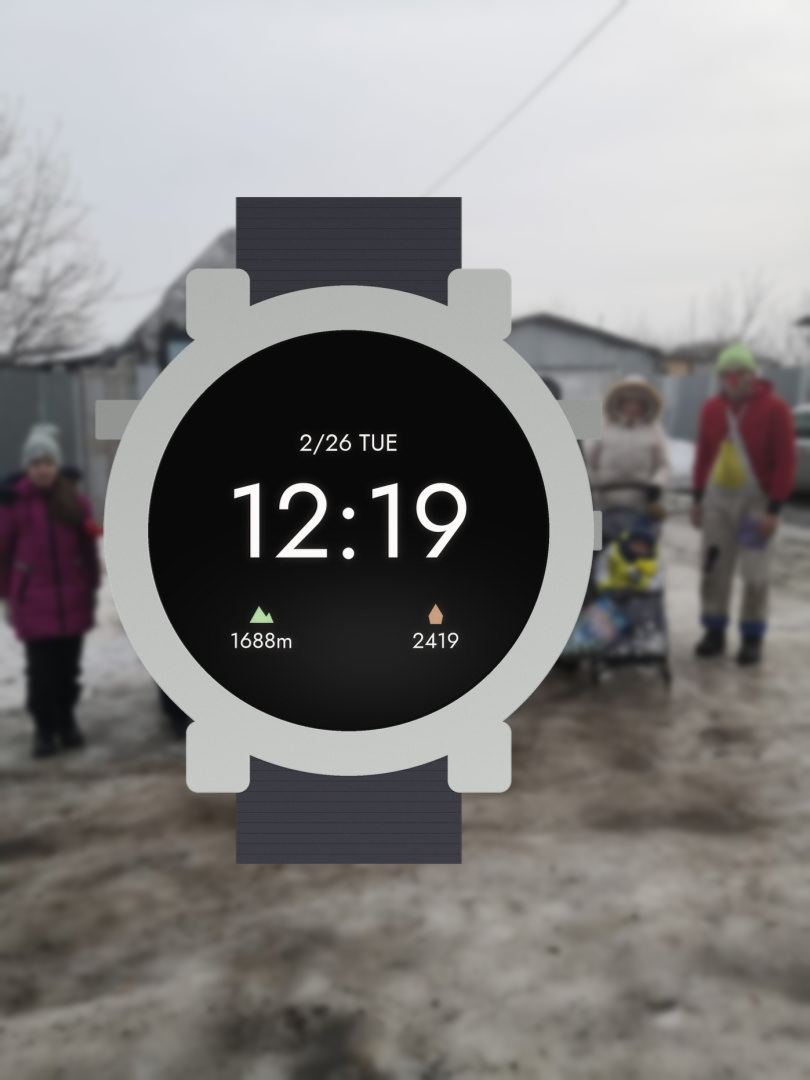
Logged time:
h=12 m=19
